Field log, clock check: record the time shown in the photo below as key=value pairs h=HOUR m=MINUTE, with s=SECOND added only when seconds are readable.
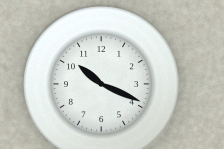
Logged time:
h=10 m=19
